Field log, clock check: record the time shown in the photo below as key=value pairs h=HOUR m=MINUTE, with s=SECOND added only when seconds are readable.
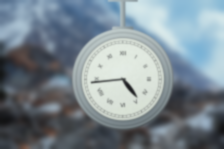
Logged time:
h=4 m=44
